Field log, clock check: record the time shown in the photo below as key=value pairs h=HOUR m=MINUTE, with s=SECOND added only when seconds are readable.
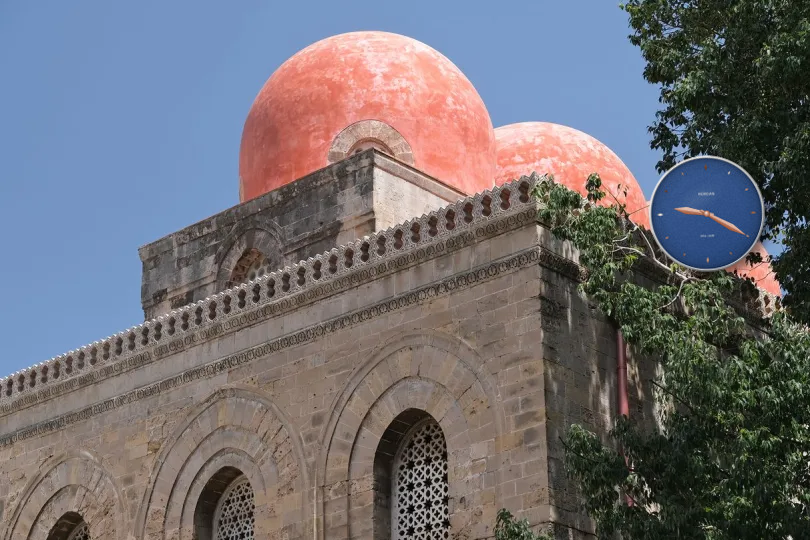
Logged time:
h=9 m=20
